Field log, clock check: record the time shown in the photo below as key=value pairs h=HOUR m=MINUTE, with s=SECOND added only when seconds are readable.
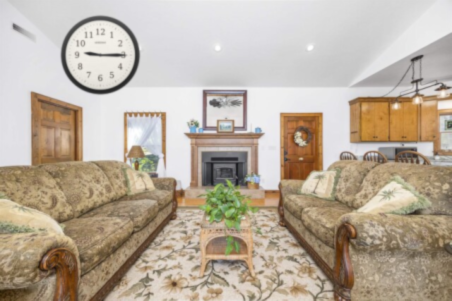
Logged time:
h=9 m=15
